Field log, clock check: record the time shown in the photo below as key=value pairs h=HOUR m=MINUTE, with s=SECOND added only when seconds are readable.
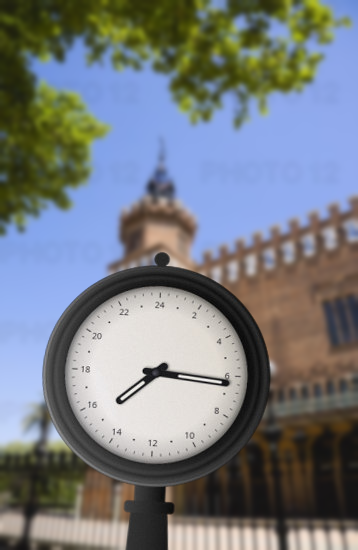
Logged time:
h=15 m=16
